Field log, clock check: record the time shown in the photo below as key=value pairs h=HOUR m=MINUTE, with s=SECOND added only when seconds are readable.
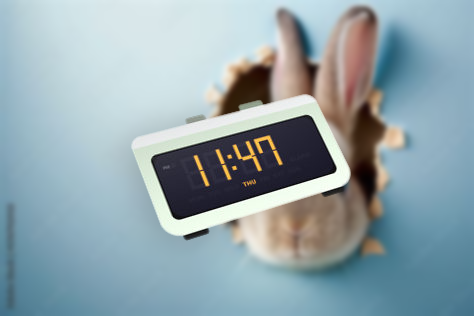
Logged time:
h=11 m=47
